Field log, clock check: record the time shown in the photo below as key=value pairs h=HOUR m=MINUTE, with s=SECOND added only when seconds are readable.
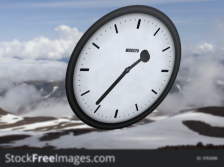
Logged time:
h=1 m=36
